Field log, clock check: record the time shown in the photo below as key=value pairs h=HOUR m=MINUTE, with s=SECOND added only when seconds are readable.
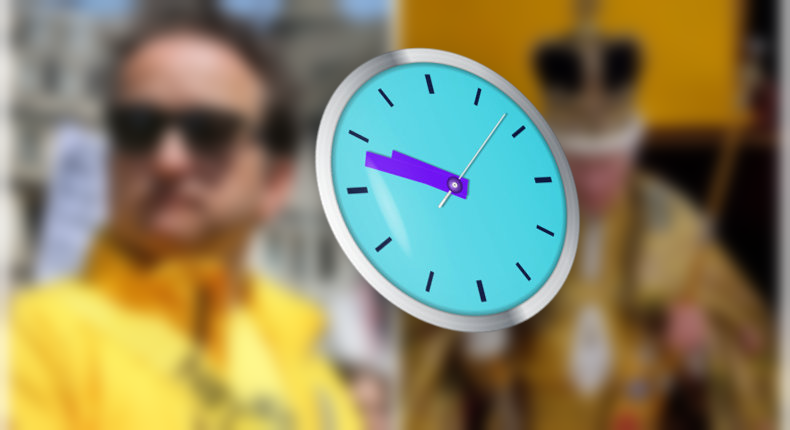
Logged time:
h=9 m=48 s=8
